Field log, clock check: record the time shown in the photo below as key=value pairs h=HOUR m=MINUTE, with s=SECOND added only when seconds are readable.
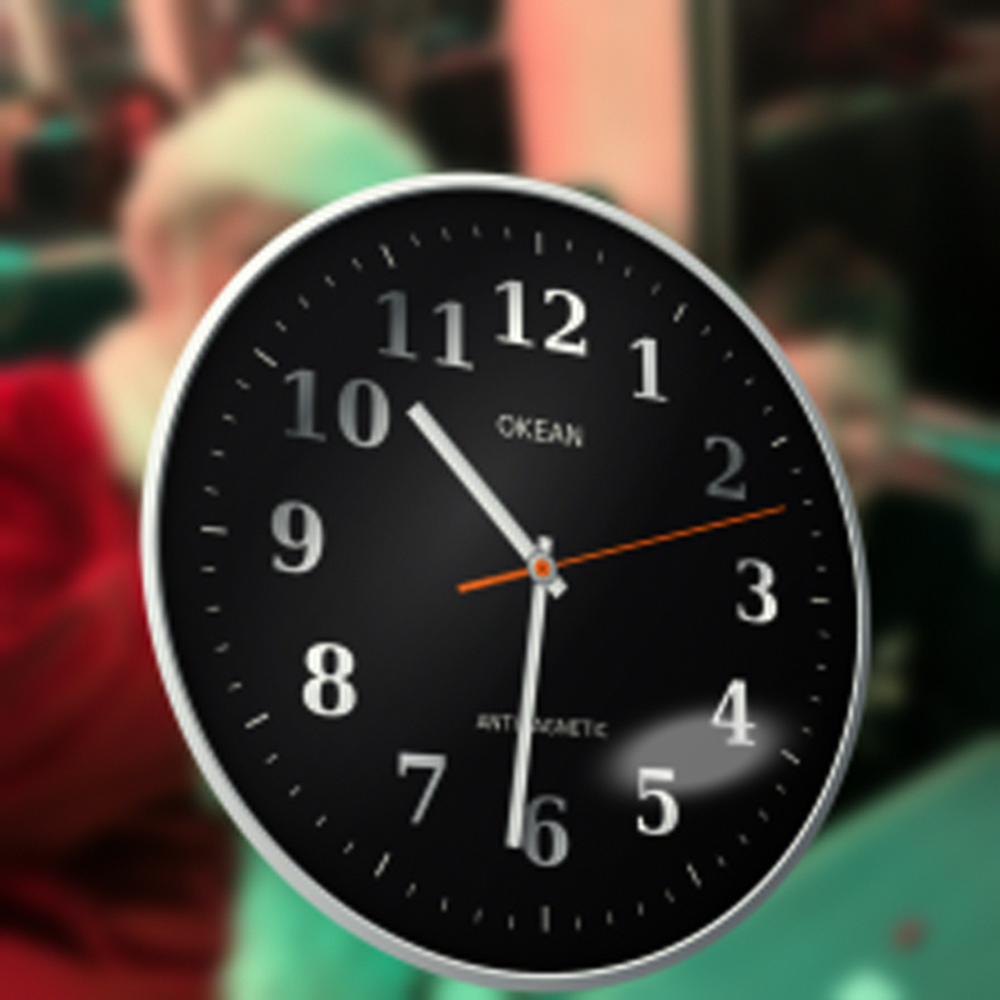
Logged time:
h=10 m=31 s=12
